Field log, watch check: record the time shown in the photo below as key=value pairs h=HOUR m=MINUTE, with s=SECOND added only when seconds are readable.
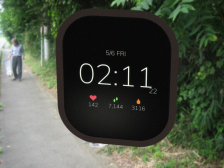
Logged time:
h=2 m=11
